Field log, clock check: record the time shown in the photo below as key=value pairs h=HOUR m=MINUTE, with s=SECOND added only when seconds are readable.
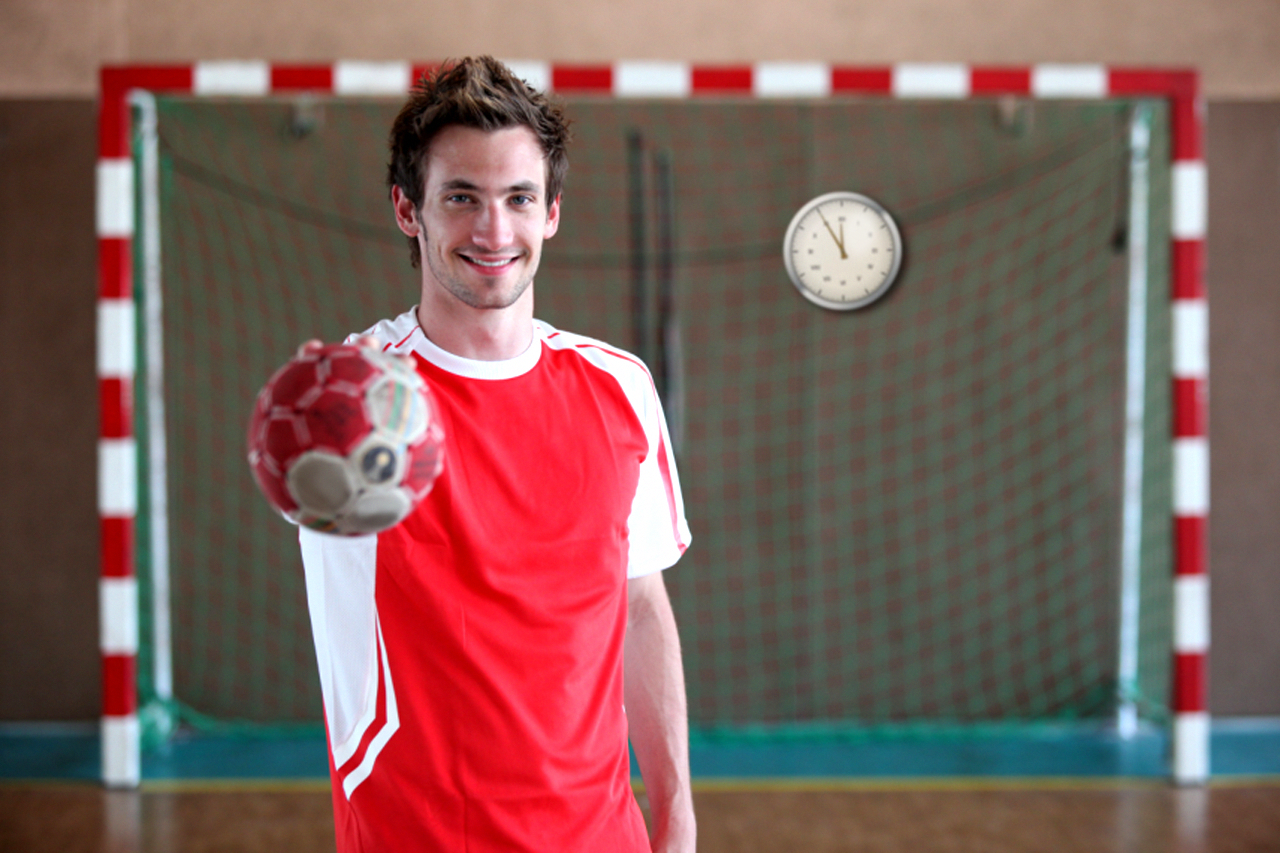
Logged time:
h=11 m=55
